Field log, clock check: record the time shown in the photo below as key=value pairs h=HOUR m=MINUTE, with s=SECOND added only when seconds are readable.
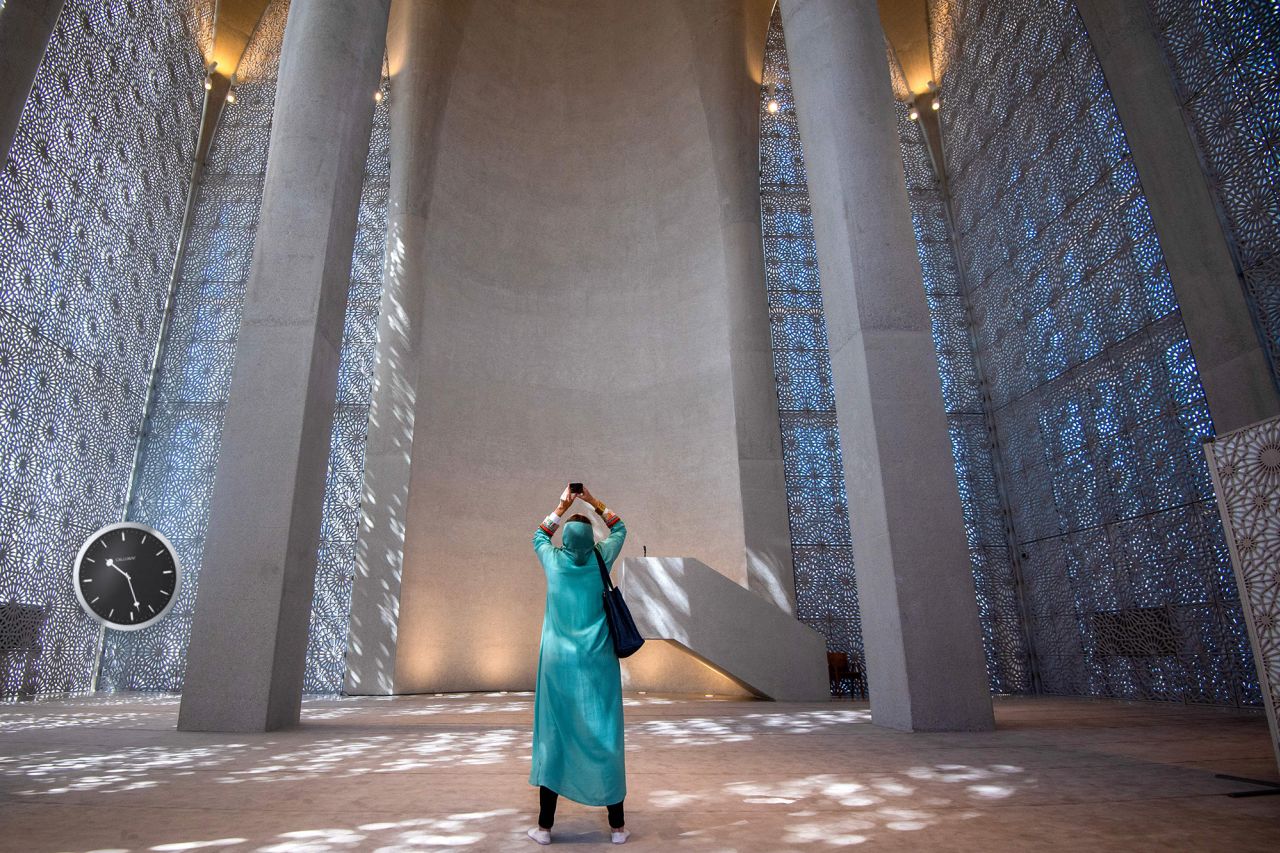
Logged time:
h=10 m=28
